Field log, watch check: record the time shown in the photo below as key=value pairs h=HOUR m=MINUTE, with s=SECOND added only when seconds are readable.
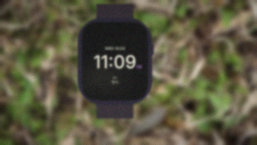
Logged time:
h=11 m=9
